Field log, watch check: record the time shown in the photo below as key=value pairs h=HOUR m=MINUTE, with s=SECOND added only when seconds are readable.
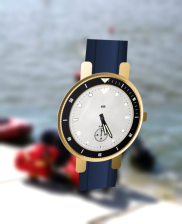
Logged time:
h=5 m=25
